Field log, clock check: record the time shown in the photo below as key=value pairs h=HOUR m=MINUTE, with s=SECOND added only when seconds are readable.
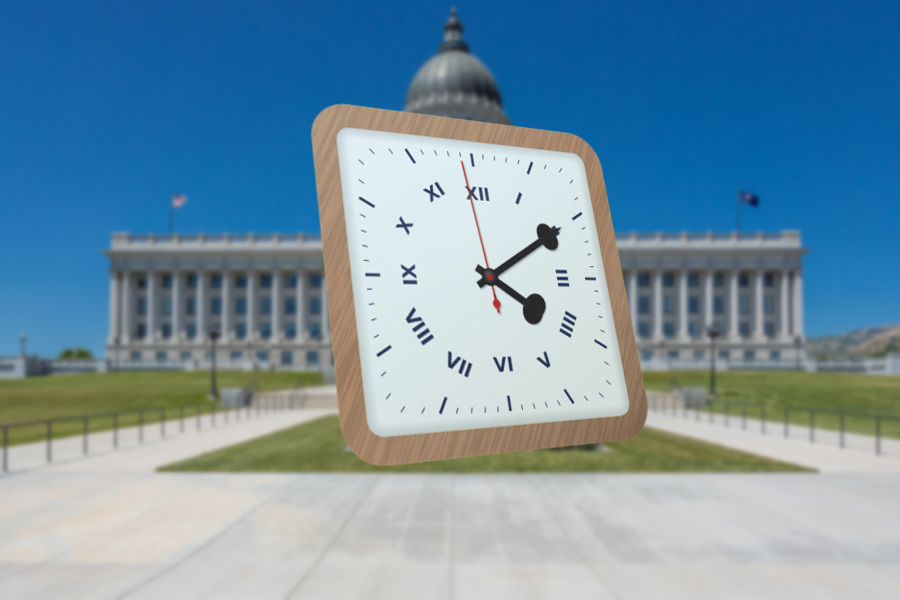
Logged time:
h=4 m=9 s=59
